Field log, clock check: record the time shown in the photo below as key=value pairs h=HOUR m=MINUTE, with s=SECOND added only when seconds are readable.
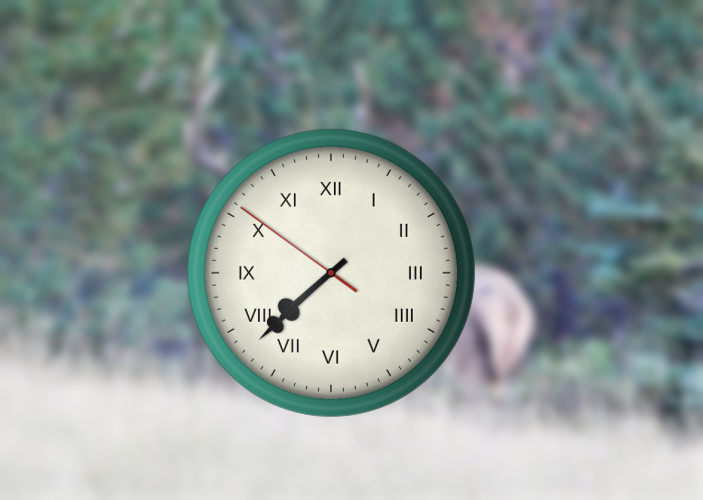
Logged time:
h=7 m=37 s=51
